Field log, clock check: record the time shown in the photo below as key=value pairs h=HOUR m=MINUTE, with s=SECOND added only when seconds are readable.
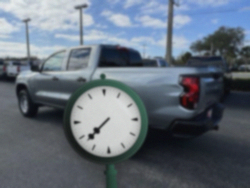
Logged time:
h=7 m=38
